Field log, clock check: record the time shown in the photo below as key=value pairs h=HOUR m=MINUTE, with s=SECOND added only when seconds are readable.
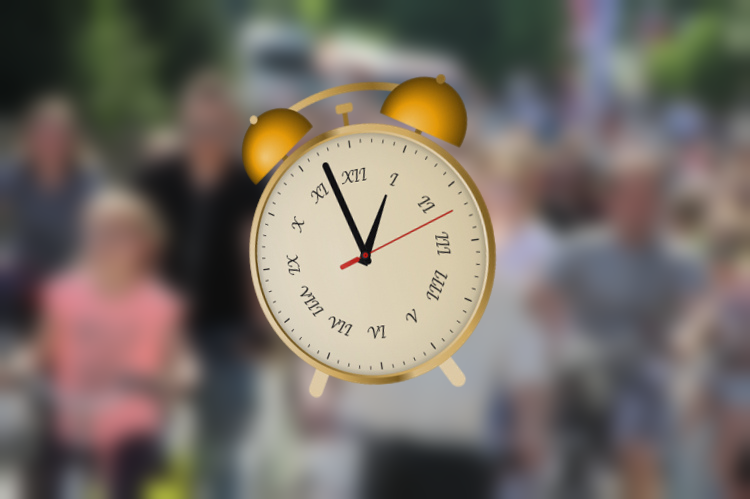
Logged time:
h=12 m=57 s=12
